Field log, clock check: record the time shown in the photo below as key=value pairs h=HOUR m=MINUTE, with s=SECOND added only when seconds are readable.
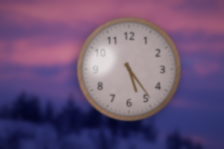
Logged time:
h=5 m=24
